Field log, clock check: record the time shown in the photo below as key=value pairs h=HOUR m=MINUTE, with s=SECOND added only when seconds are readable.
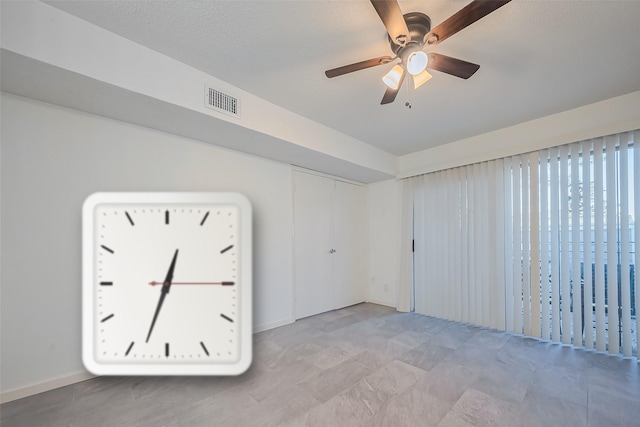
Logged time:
h=12 m=33 s=15
